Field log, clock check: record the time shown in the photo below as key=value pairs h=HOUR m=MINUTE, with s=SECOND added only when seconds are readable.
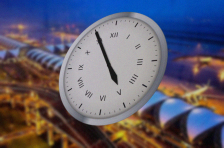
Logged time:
h=4 m=55
